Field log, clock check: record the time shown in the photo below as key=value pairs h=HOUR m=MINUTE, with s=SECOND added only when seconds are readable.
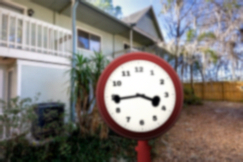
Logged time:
h=3 m=44
